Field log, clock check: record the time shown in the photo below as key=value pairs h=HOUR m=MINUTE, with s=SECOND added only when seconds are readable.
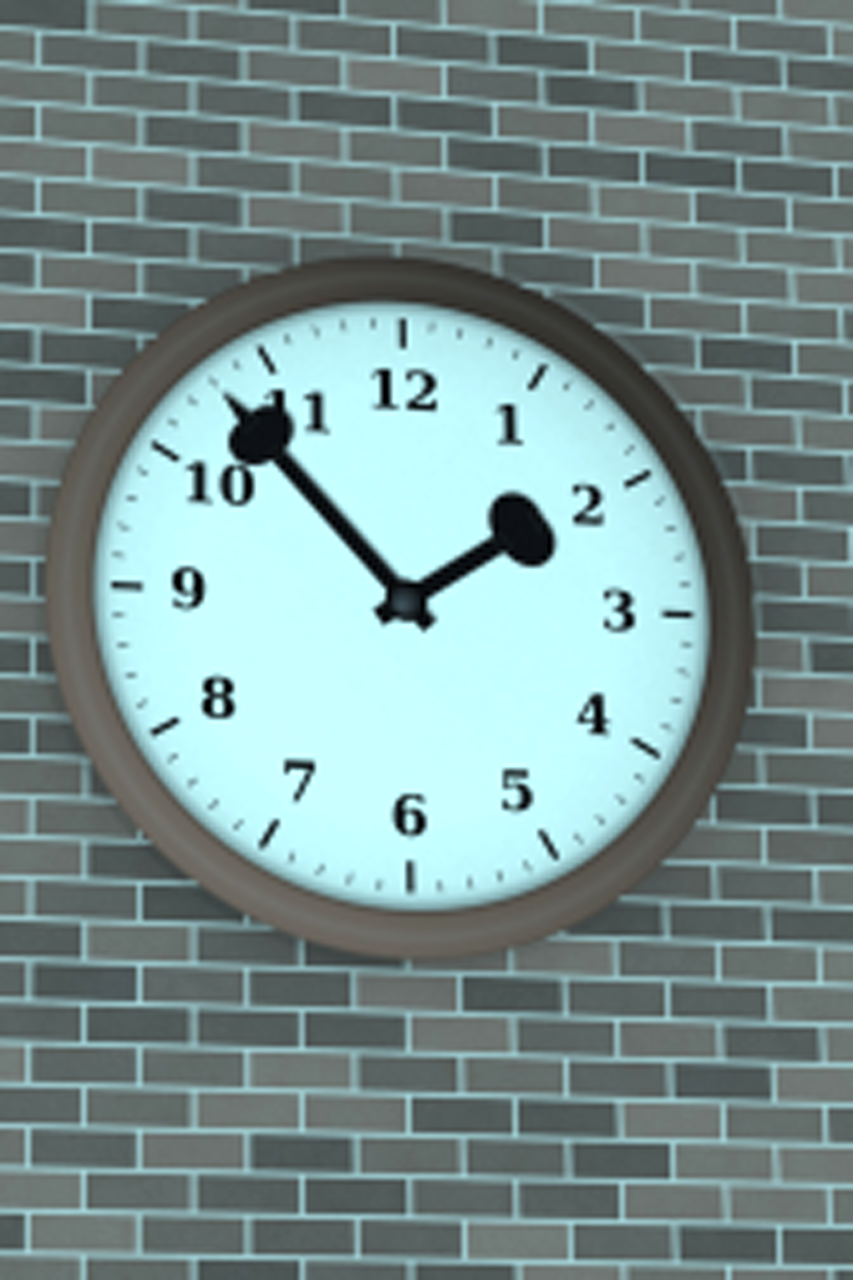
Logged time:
h=1 m=53
